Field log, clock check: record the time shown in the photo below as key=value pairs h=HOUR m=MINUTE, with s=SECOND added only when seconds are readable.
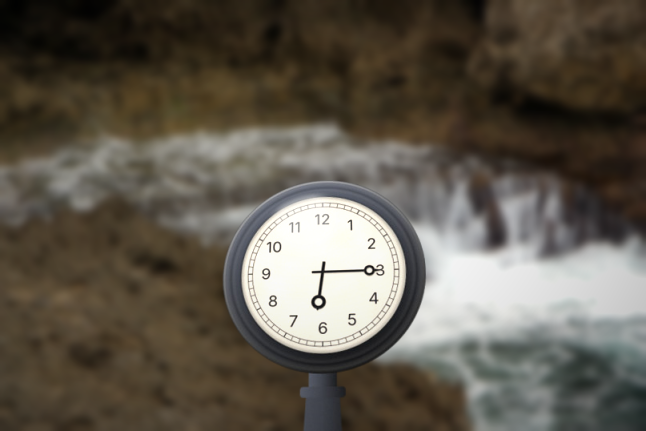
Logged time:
h=6 m=15
